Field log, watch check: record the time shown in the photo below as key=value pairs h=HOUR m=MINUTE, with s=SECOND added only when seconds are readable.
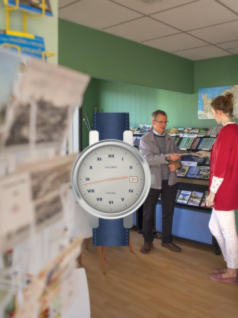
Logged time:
h=2 m=43
